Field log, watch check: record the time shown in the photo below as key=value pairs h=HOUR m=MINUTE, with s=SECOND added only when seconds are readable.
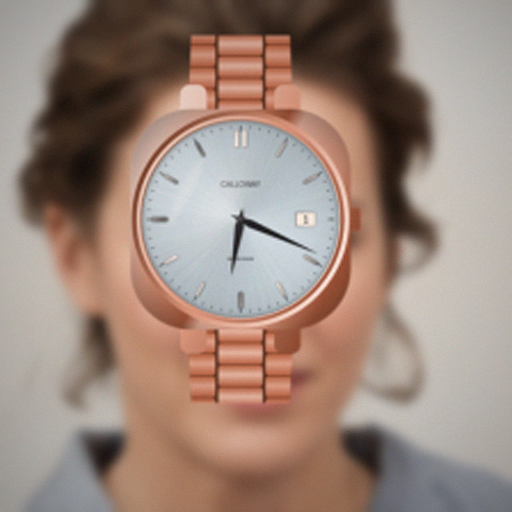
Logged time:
h=6 m=19
